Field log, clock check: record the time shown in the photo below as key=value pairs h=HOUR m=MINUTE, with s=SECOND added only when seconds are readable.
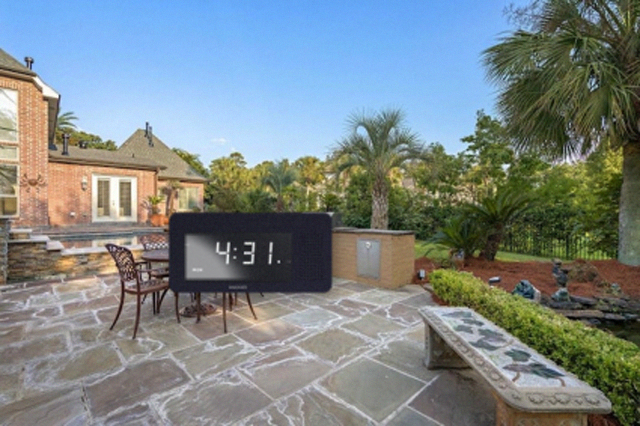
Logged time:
h=4 m=31
